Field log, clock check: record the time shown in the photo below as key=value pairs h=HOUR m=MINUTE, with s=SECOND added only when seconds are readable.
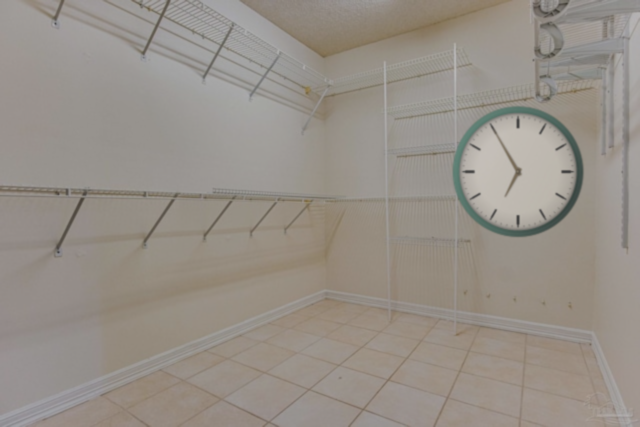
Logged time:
h=6 m=55
